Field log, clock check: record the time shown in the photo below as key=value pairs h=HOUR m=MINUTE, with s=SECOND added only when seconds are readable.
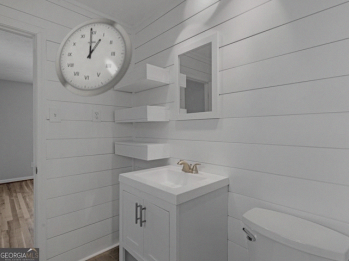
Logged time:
h=12 m=59
